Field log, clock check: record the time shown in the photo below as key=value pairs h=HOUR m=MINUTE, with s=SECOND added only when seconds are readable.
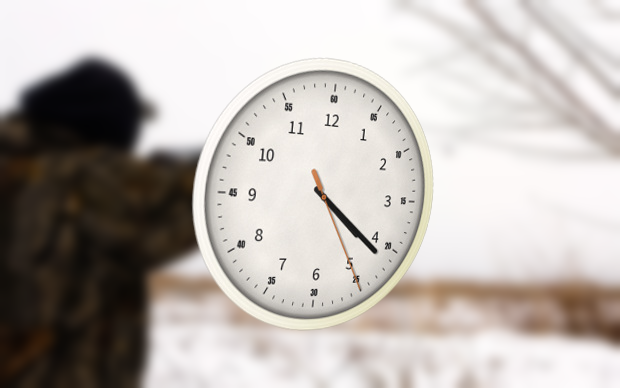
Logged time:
h=4 m=21 s=25
